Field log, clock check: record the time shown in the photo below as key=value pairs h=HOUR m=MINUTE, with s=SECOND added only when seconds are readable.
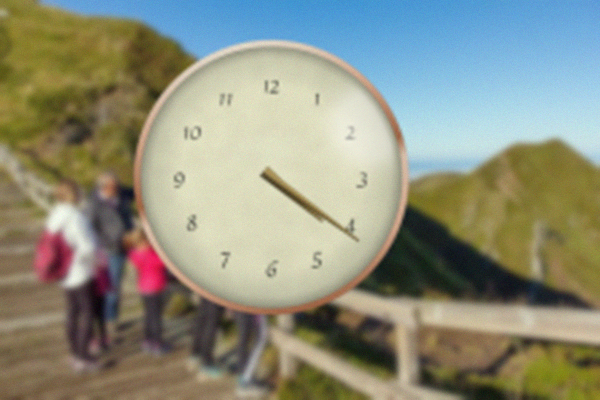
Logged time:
h=4 m=21
